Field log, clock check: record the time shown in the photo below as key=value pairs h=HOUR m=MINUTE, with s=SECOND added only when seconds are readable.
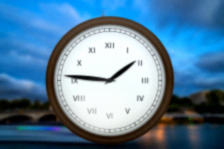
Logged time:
h=1 m=46
